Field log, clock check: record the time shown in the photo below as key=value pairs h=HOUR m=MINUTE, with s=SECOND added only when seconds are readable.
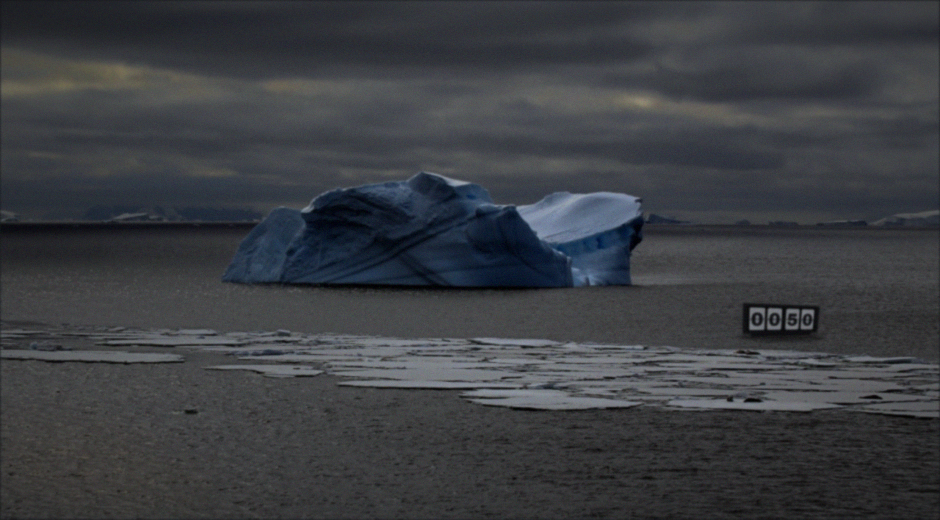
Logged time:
h=0 m=50
